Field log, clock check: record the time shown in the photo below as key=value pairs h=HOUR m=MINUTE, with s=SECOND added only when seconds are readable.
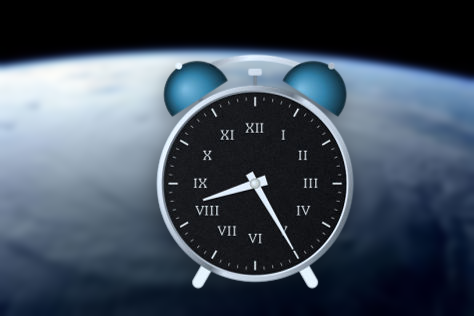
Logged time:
h=8 m=25
